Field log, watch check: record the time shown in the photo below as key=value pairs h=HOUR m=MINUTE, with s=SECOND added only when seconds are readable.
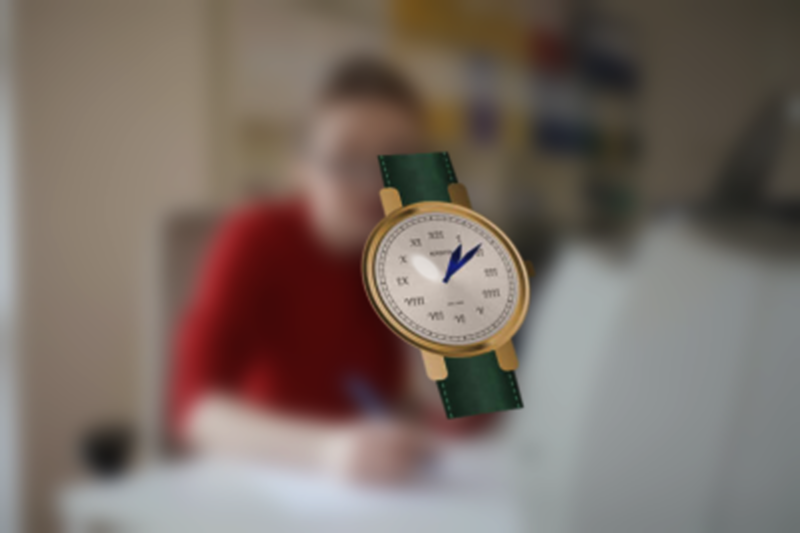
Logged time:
h=1 m=9
